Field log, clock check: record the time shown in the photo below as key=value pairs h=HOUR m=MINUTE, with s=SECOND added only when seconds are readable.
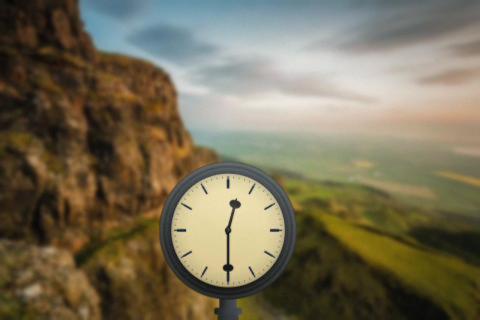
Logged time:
h=12 m=30
